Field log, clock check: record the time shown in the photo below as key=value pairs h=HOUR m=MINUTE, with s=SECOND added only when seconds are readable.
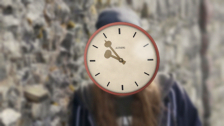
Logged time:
h=9 m=54
